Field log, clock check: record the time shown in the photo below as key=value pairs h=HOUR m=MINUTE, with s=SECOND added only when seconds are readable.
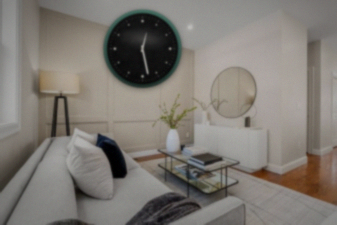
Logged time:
h=12 m=28
